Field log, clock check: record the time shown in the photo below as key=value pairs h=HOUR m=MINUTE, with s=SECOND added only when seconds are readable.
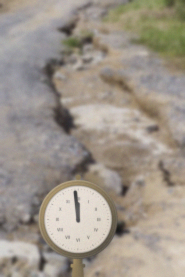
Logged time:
h=11 m=59
